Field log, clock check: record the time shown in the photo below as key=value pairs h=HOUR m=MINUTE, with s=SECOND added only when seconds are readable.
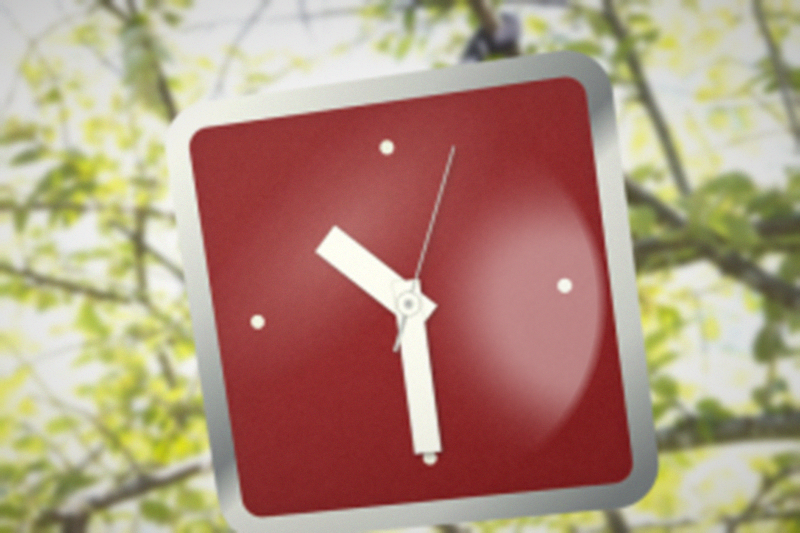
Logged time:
h=10 m=30 s=4
